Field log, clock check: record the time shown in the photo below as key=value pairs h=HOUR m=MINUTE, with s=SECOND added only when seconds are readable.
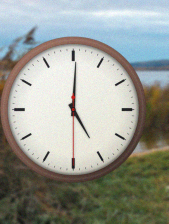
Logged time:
h=5 m=0 s=30
